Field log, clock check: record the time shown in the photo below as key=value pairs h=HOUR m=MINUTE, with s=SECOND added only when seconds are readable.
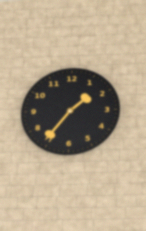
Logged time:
h=1 m=36
